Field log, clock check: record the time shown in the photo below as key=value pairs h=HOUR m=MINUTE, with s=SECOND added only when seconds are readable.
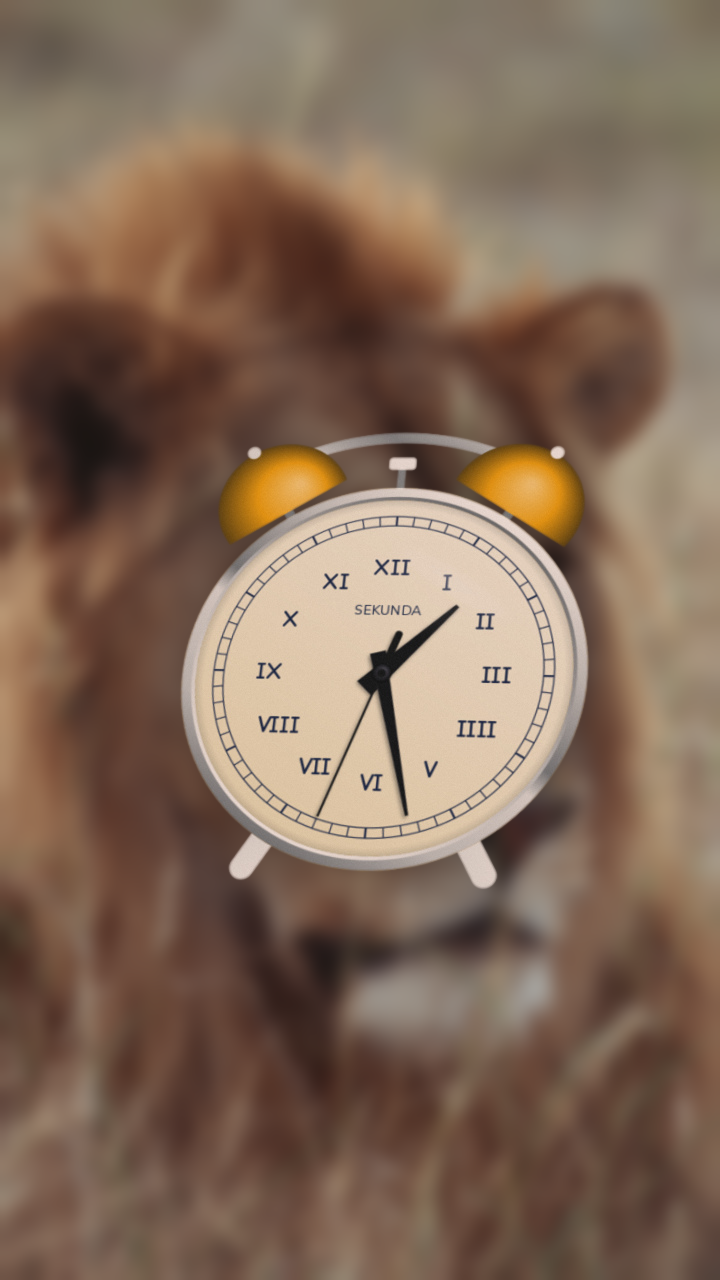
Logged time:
h=1 m=27 s=33
